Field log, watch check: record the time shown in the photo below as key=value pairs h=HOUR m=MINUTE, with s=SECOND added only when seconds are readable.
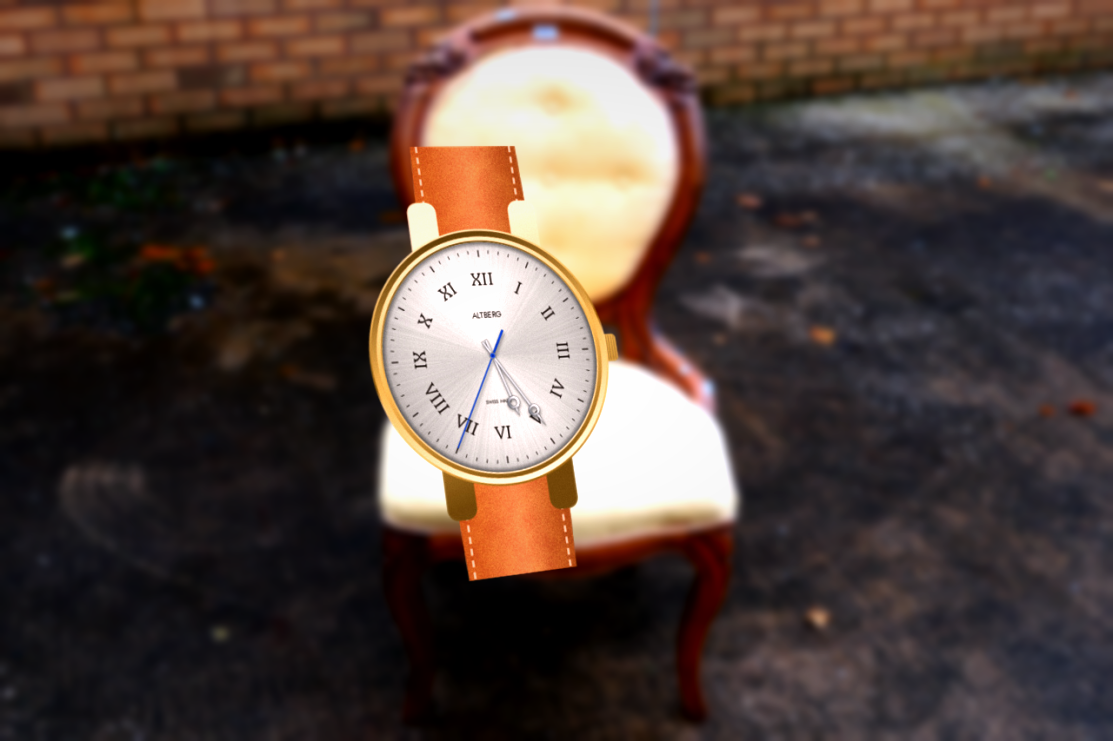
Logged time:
h=5 m=24 s=35
